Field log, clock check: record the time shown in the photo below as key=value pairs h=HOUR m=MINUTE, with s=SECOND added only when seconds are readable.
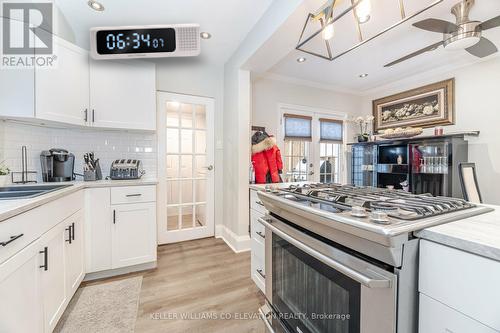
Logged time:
h=6 m=34 s=7
